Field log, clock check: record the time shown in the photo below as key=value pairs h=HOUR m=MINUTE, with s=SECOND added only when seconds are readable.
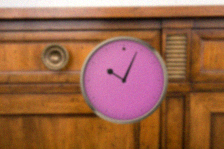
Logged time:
h=10 m=4
